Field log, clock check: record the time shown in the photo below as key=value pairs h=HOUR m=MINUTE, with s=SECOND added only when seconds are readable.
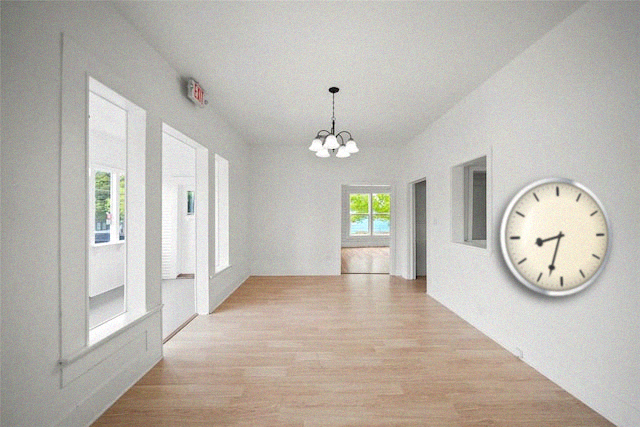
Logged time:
h=8 m=33
